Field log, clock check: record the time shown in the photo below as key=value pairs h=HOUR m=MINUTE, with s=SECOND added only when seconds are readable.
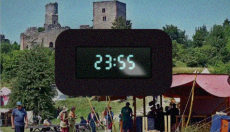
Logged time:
h=23 m=55
